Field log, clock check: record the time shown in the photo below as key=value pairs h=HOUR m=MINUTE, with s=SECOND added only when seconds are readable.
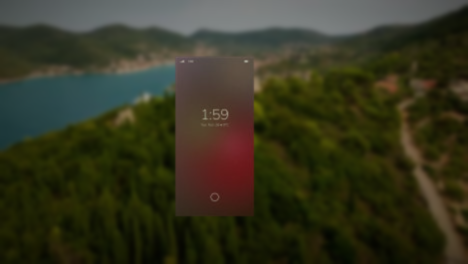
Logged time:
h=1 m=59
